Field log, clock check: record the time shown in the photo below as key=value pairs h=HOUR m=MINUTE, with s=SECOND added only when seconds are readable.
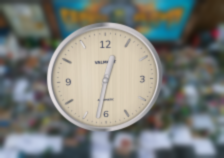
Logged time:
h=12 m=32
